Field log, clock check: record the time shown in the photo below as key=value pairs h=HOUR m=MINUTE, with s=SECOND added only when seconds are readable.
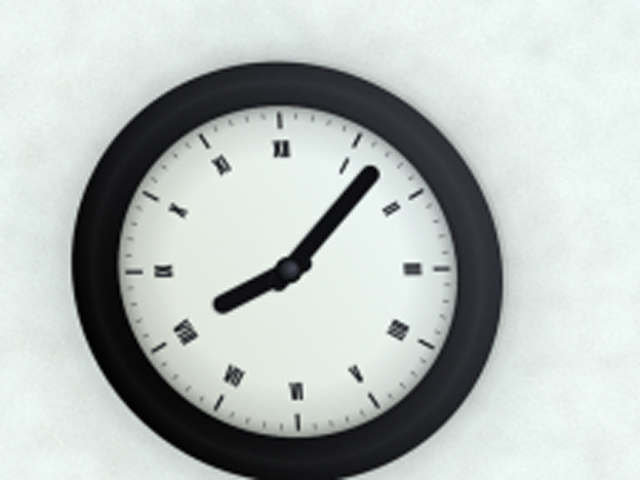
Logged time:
h=8 m=7
